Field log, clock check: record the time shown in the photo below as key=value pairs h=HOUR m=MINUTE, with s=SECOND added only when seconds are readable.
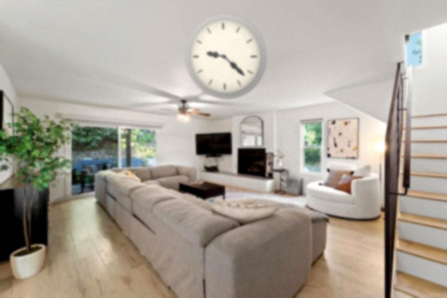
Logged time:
h=9 m=22
